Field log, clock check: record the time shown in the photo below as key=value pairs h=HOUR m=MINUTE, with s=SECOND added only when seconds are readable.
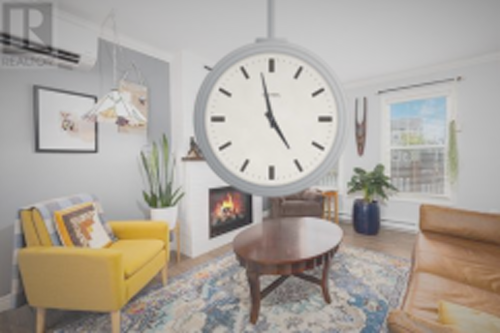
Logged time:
h=4 m=58
